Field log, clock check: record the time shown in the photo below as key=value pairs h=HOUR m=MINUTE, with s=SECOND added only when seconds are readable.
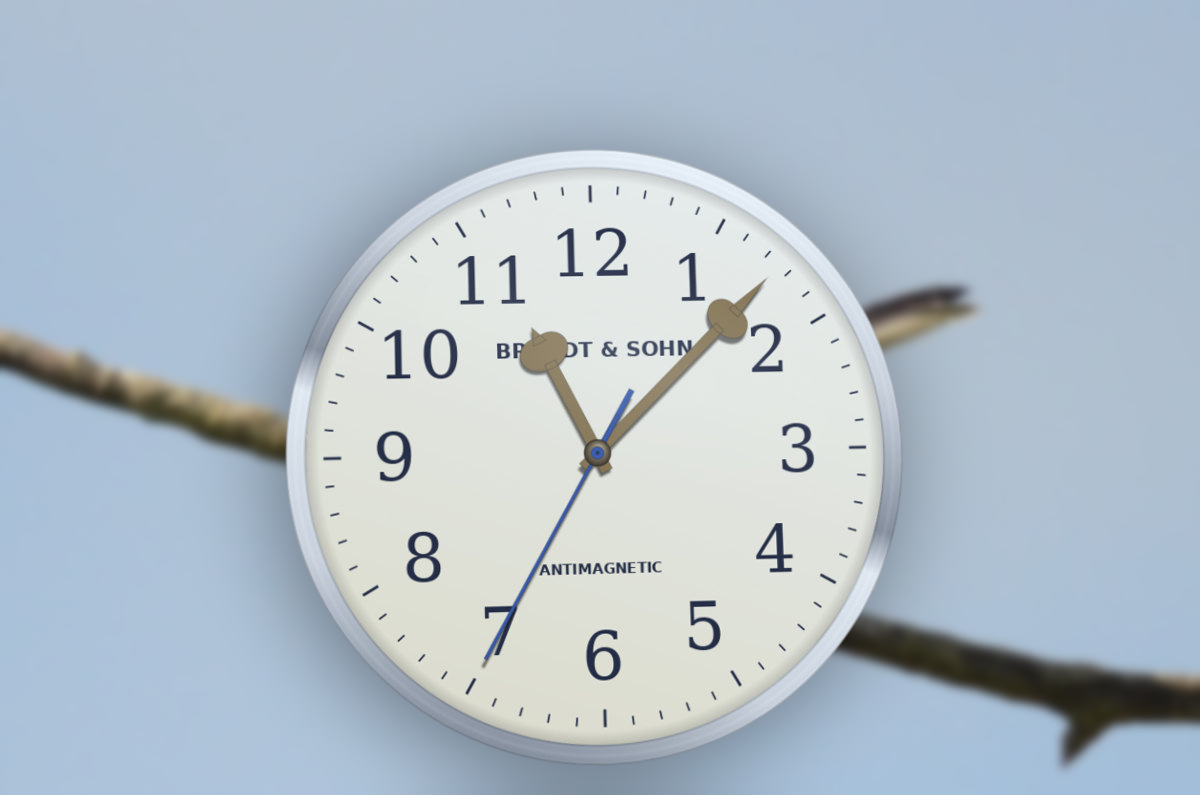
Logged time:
h=11 m=7 s=35
